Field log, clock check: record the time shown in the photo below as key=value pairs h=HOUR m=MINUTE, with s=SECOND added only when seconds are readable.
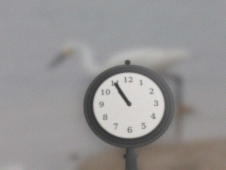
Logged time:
h=10 m=55
